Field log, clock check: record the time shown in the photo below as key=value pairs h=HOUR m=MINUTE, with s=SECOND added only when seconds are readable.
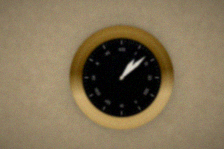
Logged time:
h=1 m=8
